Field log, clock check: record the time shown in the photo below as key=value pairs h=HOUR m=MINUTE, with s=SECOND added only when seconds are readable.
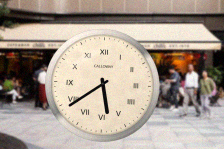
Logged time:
h=5 m=39
